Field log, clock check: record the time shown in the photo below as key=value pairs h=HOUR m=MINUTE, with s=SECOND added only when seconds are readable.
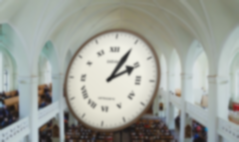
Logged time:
h=2 m=5
